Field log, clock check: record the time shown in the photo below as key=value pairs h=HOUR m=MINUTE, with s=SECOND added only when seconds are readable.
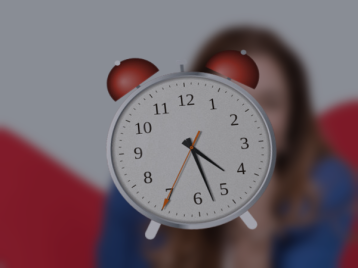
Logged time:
h=4 m=27 s=35
